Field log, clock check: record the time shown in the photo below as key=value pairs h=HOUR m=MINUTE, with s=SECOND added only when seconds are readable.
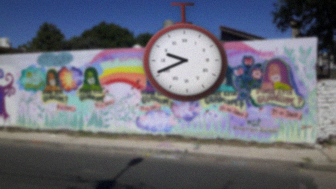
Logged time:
h=9 m=41
